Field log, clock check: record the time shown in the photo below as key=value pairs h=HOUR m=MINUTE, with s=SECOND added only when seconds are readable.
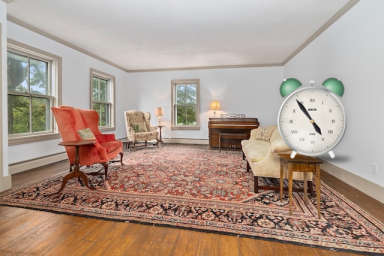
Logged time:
h=4 m=54
